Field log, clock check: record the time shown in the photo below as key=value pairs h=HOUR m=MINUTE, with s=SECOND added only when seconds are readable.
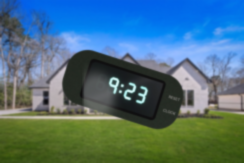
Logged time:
h=9 m=23
